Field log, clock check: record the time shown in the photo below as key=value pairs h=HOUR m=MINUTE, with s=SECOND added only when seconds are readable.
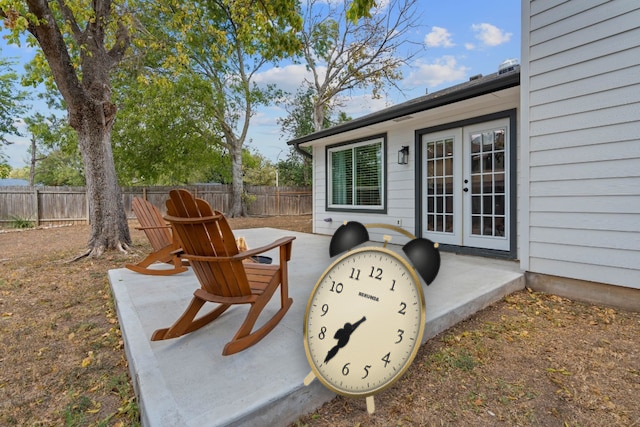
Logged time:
h=7 m=35
